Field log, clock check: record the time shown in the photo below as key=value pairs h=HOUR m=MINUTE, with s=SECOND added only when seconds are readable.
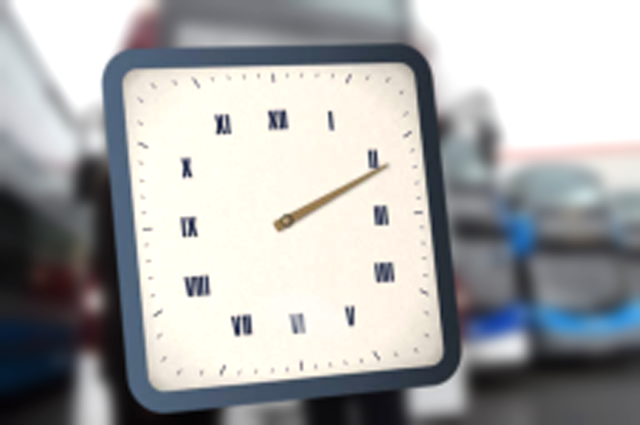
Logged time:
h=2 m=11
